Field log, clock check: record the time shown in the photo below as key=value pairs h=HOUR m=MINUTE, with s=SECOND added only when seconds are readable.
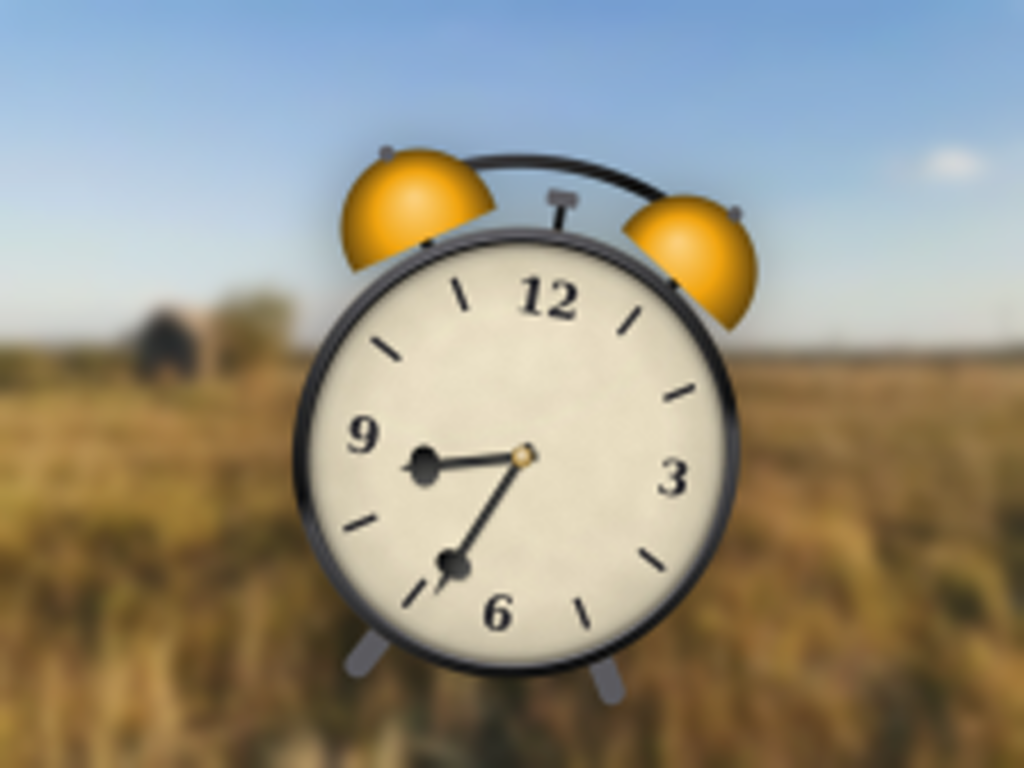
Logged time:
h=8 m=34
